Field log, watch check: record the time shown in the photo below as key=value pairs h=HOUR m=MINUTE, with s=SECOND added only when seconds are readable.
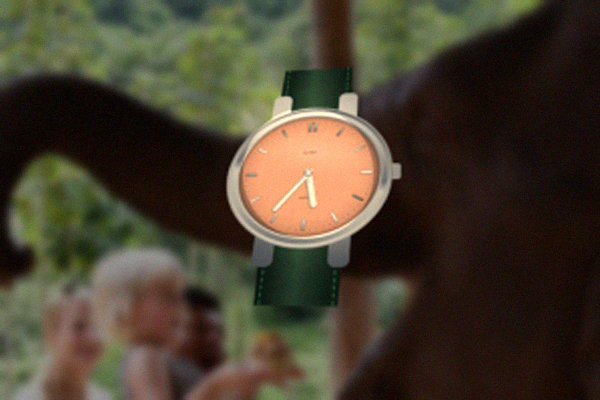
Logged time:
h=5 m=36
